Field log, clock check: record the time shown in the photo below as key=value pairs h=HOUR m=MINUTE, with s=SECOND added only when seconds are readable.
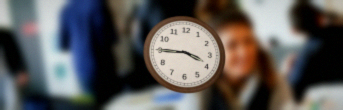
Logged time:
h=3 m=45
